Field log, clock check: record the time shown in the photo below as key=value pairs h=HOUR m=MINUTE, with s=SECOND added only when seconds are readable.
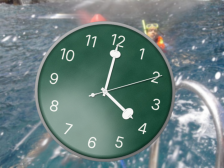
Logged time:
h=4 m=0 s=10
